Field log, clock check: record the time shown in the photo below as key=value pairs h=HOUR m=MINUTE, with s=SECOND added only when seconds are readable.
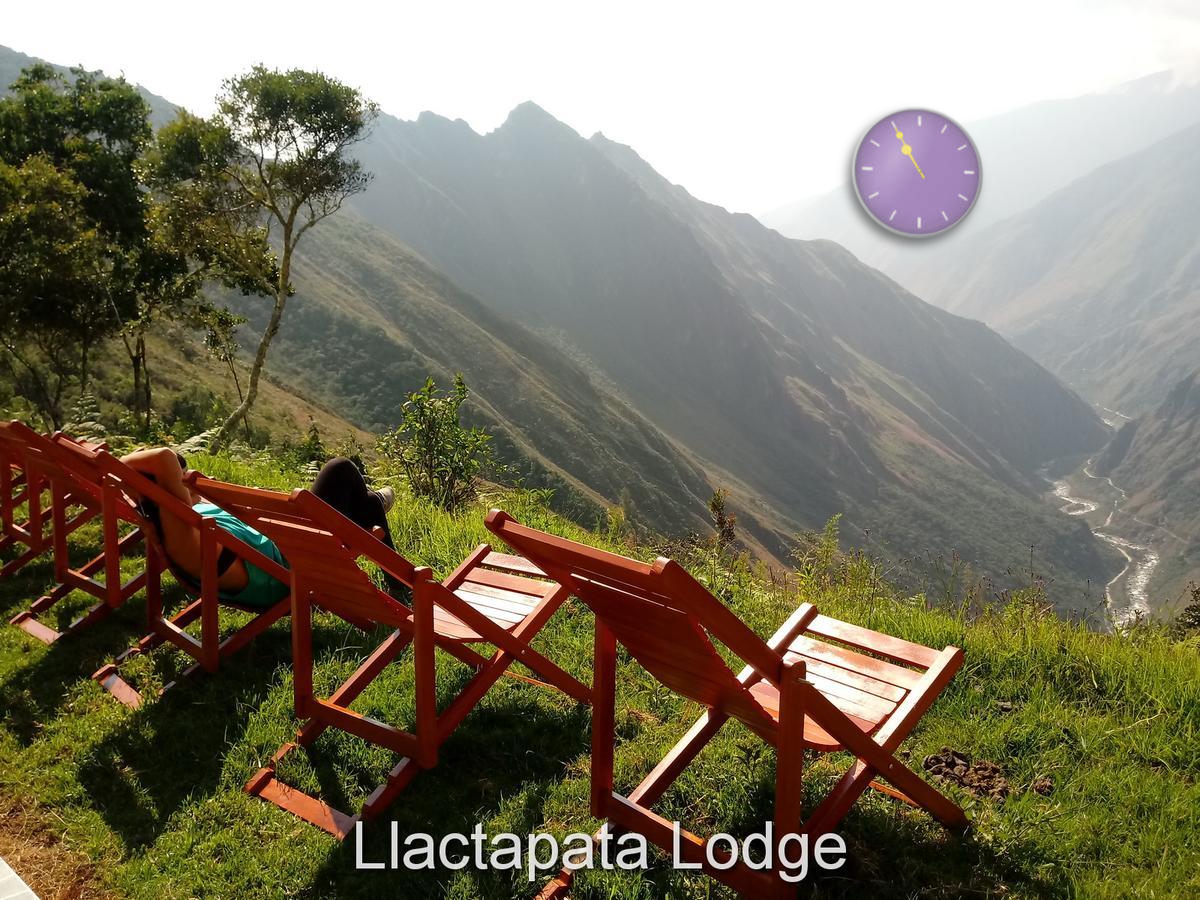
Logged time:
h=10 m=55
